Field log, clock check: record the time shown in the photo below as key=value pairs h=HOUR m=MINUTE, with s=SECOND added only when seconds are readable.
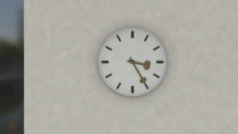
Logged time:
h=3 m=25
